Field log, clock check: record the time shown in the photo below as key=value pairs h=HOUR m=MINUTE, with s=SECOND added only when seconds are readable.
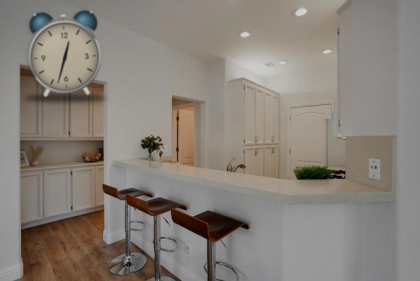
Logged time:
h=12 m=33
